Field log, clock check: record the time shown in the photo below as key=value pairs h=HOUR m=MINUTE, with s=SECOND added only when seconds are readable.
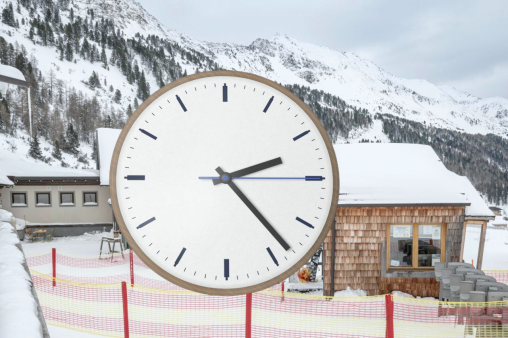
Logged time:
h=2 m=23 s=15
